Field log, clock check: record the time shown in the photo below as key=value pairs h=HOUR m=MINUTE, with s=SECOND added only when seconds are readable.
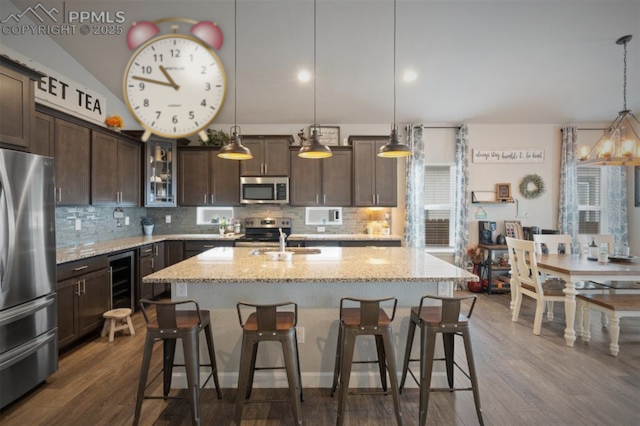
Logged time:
h=10 m=47
